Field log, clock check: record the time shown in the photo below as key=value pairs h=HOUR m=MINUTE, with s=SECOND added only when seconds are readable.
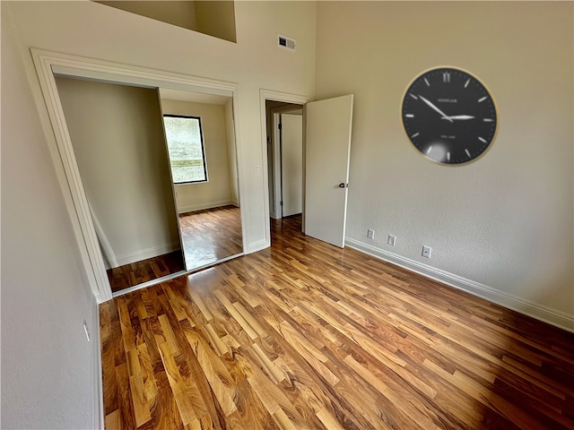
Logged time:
h=2 m=51
